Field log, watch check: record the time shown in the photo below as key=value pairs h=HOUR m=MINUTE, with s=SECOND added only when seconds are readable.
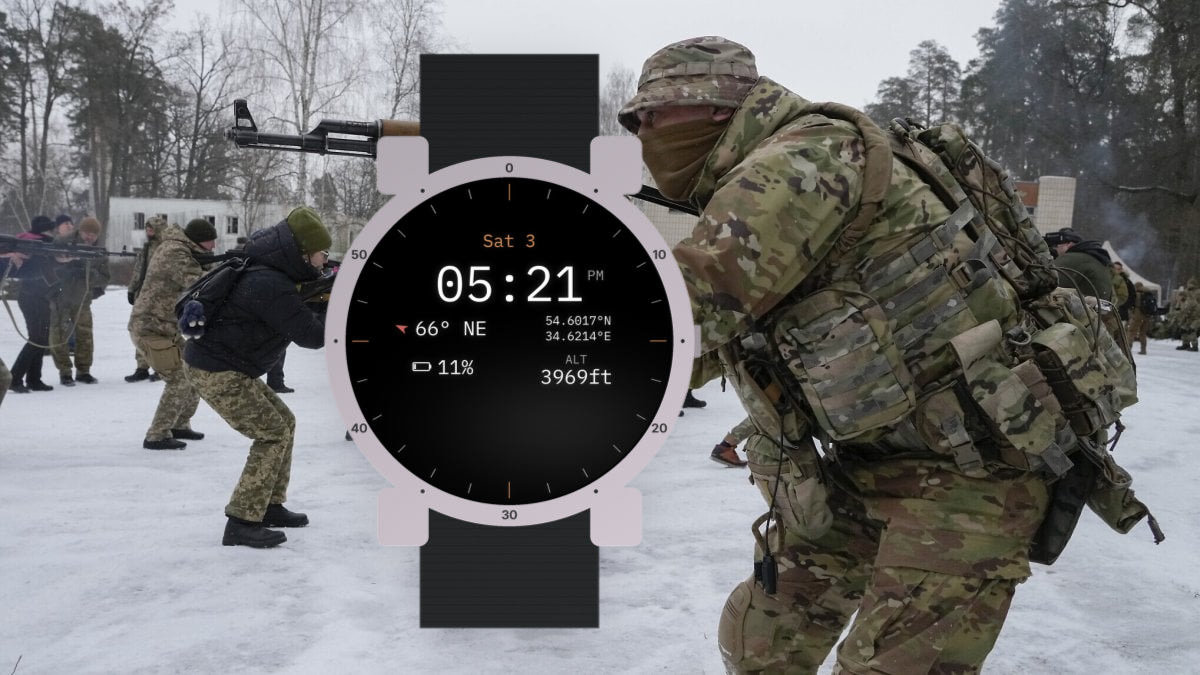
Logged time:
h=5 m=21
